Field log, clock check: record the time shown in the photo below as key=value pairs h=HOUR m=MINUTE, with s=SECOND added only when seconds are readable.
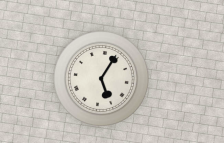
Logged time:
h=5 m=4
